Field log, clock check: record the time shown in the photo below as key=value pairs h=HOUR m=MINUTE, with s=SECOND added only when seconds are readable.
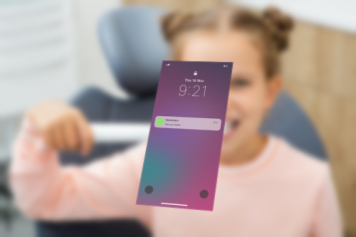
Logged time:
h=9 m=21
